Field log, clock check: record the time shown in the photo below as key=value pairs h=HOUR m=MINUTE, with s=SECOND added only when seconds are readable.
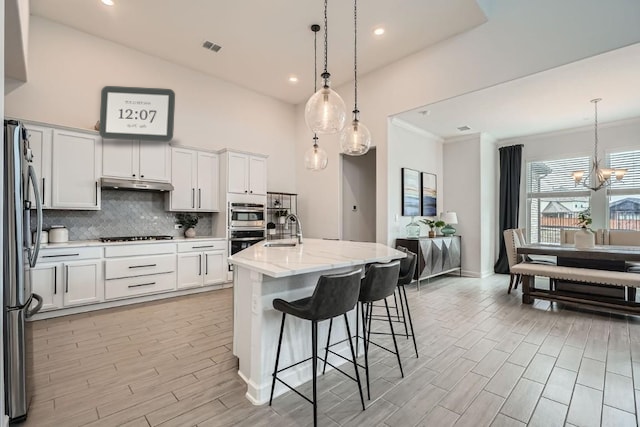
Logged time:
h=12 m=7
